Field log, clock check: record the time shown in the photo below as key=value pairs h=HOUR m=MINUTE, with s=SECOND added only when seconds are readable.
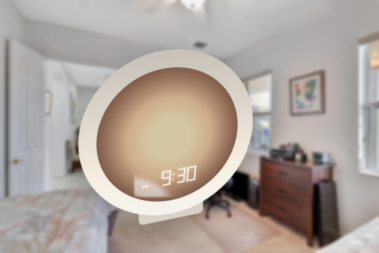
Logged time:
h=9 m=30
